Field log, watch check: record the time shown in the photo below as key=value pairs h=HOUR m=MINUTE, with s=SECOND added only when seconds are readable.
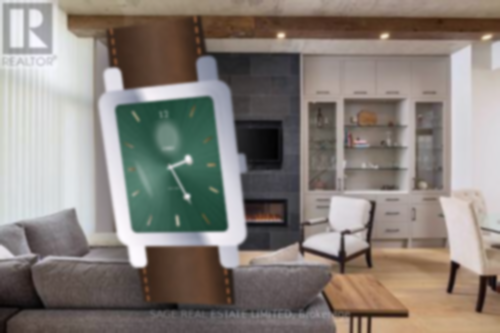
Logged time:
h=2 m=26
